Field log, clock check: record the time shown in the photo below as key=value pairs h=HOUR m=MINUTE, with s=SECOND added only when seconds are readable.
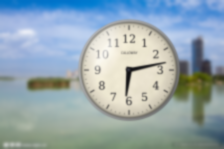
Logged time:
h=6 m=13
